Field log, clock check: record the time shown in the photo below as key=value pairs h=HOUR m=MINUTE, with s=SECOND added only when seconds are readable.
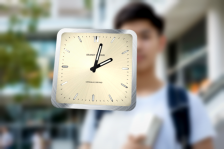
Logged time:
h=2 m=2
